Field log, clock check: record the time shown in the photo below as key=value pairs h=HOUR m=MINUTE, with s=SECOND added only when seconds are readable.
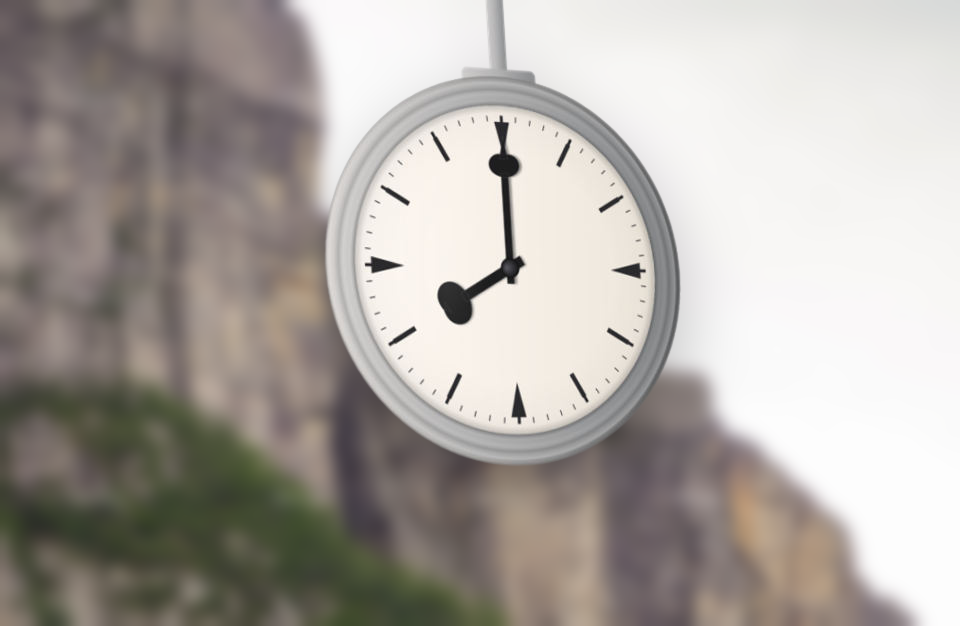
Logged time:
h=8 m=0
